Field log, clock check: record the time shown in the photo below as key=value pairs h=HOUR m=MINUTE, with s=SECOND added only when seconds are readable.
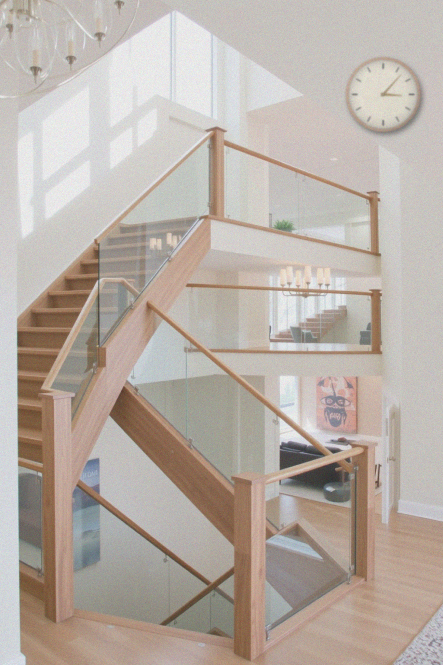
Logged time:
h=3 m=7
